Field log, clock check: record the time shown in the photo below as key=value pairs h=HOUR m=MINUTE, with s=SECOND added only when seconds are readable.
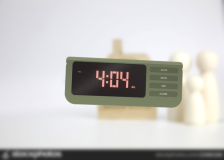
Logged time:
h=4 m=4
